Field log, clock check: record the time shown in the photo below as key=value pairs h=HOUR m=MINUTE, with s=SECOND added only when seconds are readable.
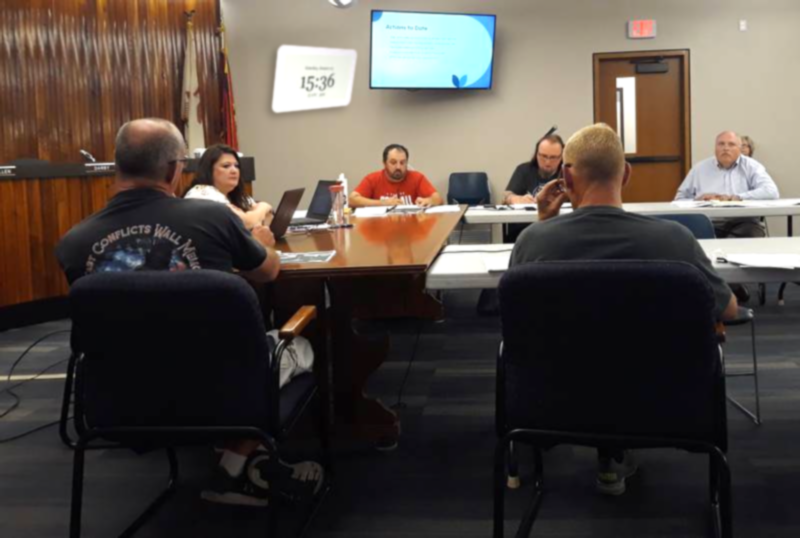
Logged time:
h=15 m=36
